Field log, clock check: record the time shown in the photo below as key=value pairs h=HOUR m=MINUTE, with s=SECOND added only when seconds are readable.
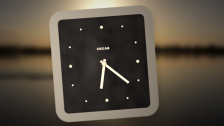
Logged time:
h=6 m=22
